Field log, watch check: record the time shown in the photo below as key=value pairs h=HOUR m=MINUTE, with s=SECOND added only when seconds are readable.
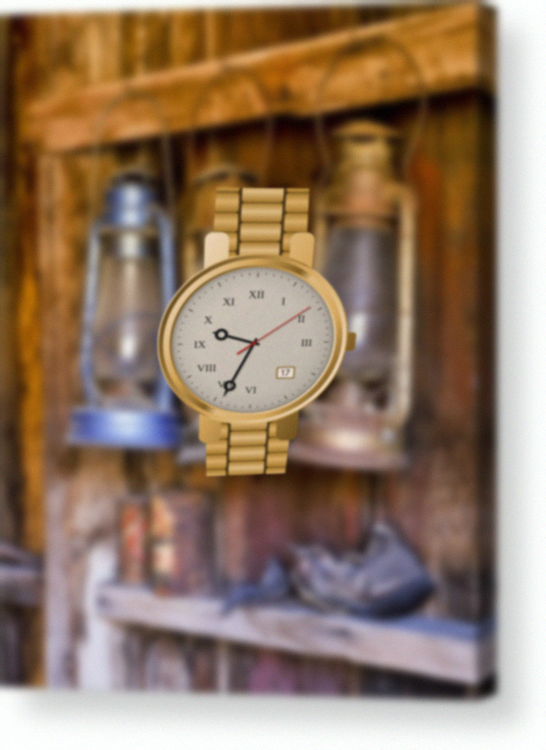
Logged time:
h=9 m=34 s=9
